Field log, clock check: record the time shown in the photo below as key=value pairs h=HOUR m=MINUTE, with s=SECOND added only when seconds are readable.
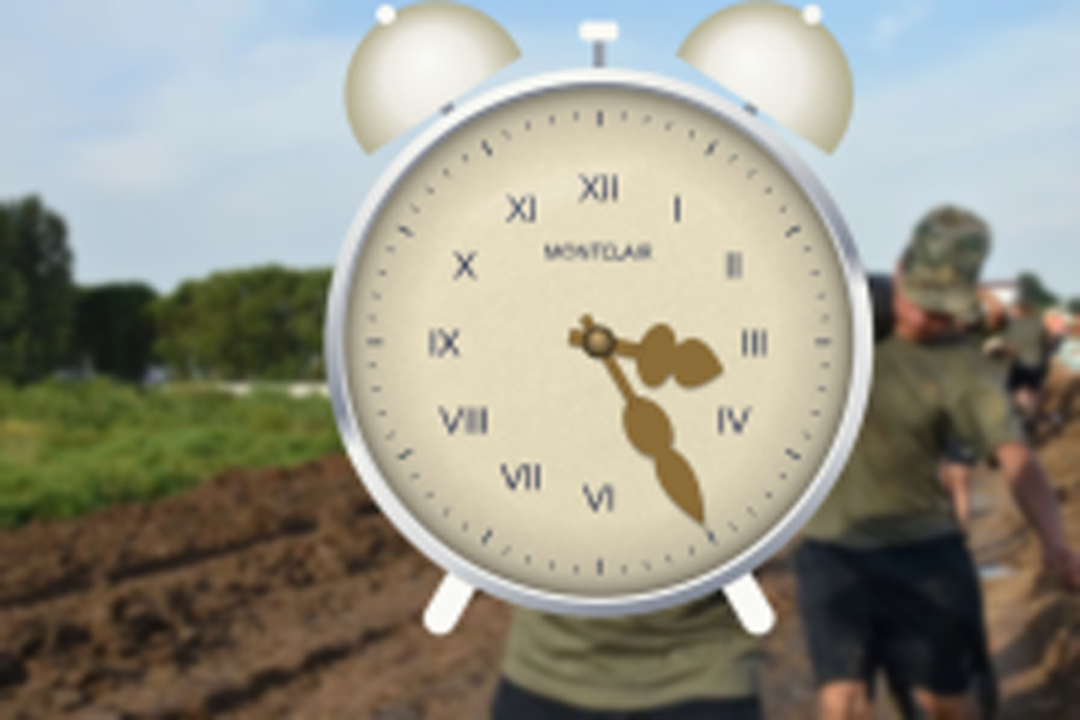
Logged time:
h=3 m=25
